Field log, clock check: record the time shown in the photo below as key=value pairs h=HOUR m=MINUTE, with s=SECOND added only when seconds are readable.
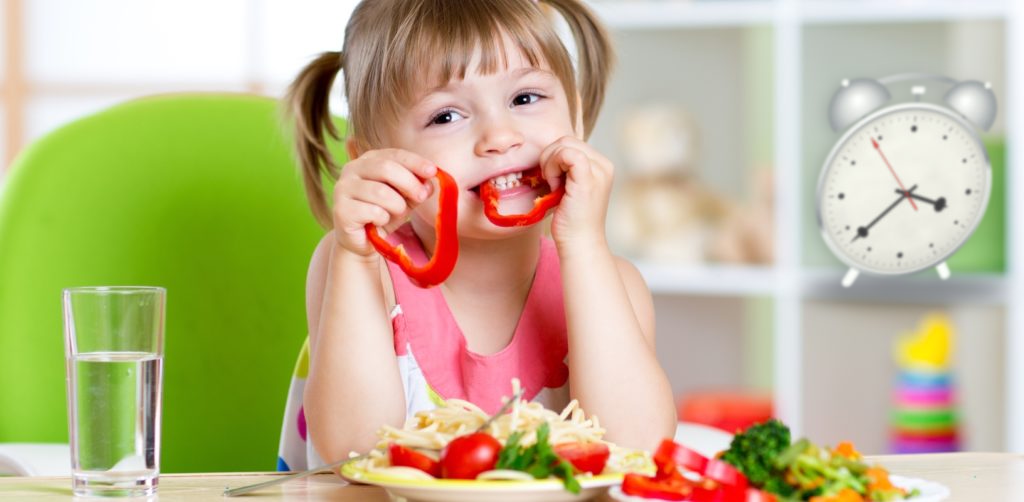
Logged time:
h=3 m=37 s=54
